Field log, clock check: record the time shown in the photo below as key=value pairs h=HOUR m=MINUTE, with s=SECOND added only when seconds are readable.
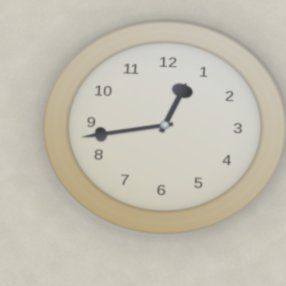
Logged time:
h=12 m=43
